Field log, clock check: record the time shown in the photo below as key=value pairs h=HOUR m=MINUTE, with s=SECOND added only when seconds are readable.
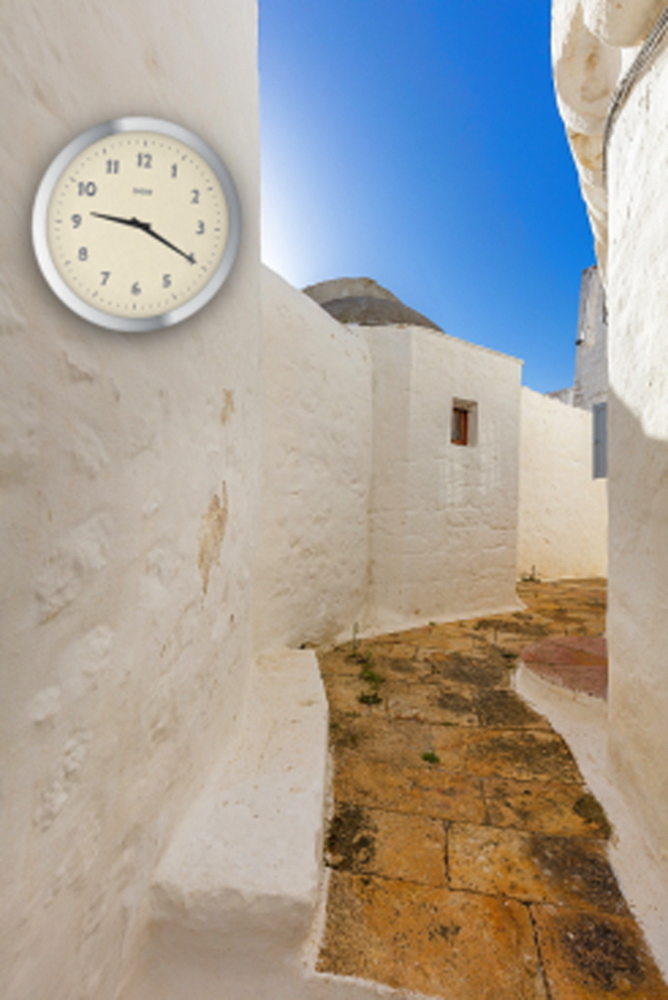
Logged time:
h=9 m=20
